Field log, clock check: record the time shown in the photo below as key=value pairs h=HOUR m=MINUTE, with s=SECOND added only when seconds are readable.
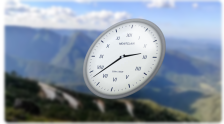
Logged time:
h=2 m=38
